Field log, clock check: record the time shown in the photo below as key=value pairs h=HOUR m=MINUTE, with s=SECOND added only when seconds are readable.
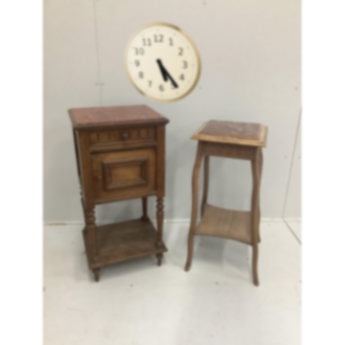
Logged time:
h=5 m=24
